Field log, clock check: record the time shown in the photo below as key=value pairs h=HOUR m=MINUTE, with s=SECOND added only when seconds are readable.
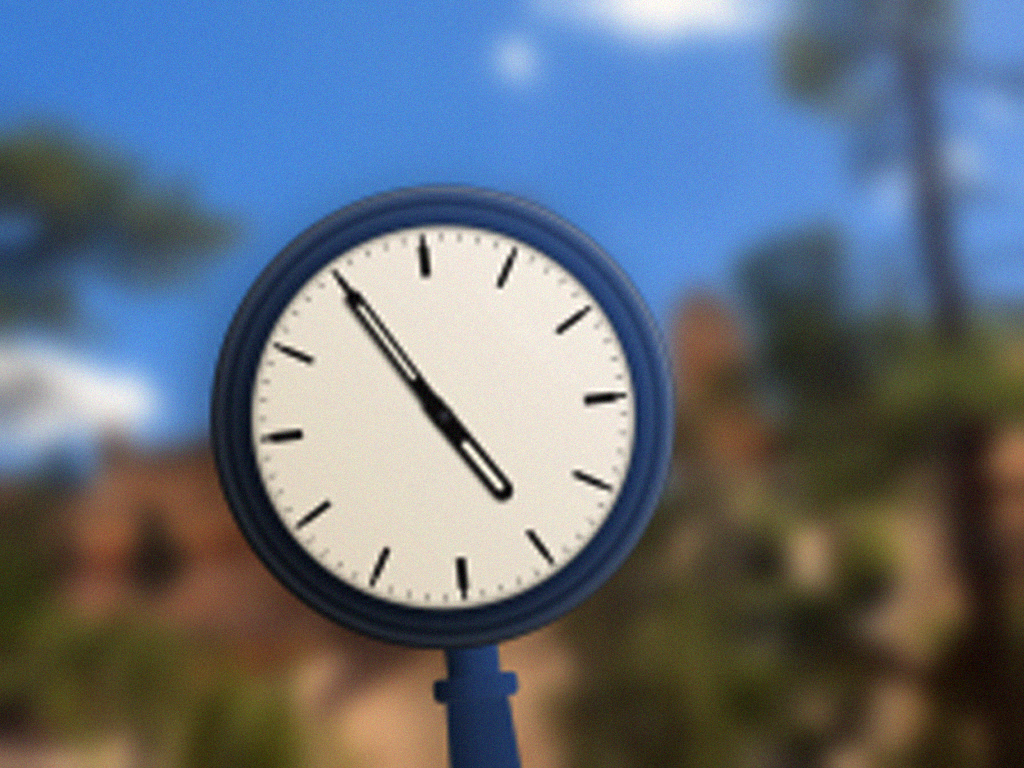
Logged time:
h=4 m=55
